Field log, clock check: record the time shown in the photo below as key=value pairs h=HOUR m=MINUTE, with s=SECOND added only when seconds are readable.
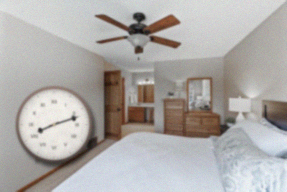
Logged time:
h=8 m=12
